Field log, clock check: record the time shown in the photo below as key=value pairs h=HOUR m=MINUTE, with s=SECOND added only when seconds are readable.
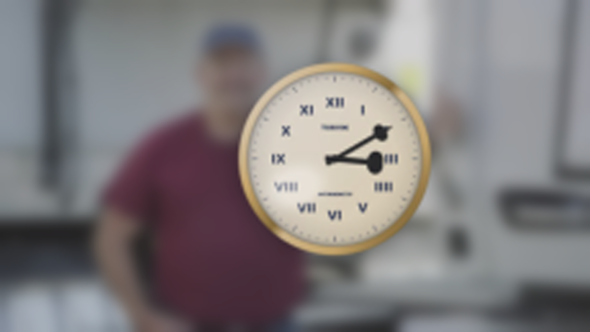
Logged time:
h=3 m=10
